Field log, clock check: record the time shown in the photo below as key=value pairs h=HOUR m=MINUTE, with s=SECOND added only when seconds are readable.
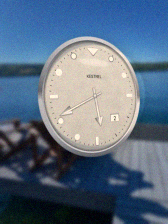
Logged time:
h=5 m=41
